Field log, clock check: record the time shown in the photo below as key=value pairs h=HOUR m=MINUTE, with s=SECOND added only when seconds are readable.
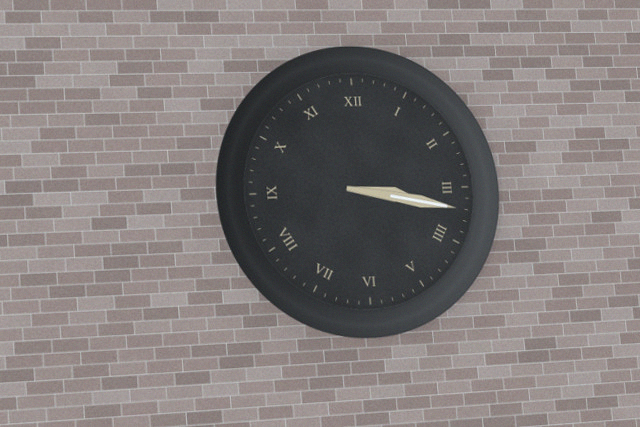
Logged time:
h=3 m=17
